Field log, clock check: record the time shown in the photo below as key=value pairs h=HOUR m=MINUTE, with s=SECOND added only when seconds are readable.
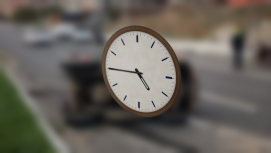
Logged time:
h=4 m=45
